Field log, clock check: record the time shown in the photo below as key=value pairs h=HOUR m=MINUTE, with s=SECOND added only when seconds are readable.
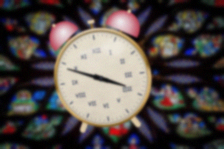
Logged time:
h=3 m=49
